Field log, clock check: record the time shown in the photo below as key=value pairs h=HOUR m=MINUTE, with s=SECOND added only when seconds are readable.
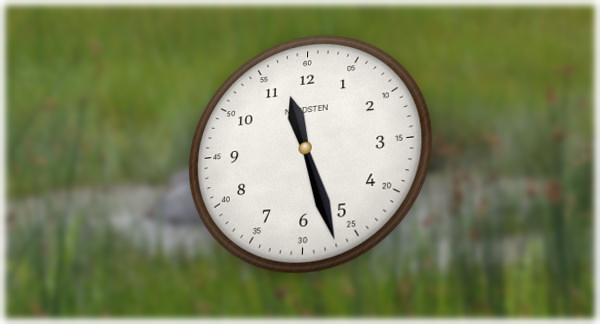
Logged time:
h=11 m=27
